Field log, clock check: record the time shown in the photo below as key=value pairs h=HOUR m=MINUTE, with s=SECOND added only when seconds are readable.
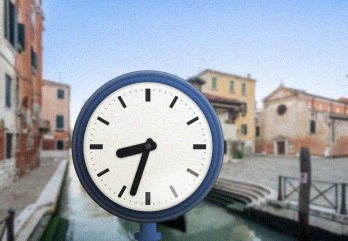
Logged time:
h=8 m=33
